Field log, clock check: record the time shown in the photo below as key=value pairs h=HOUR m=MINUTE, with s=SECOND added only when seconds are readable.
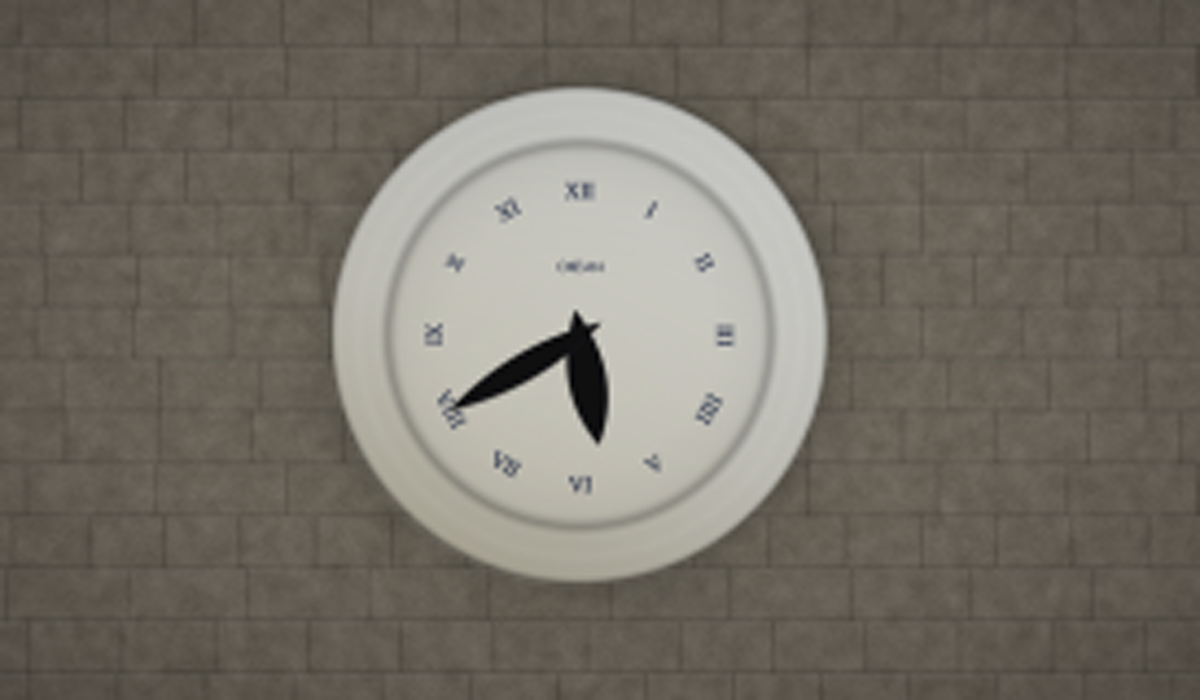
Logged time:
h=5 m=40
